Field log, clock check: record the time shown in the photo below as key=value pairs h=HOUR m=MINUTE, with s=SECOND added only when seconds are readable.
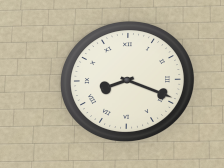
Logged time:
h=8 m=19
